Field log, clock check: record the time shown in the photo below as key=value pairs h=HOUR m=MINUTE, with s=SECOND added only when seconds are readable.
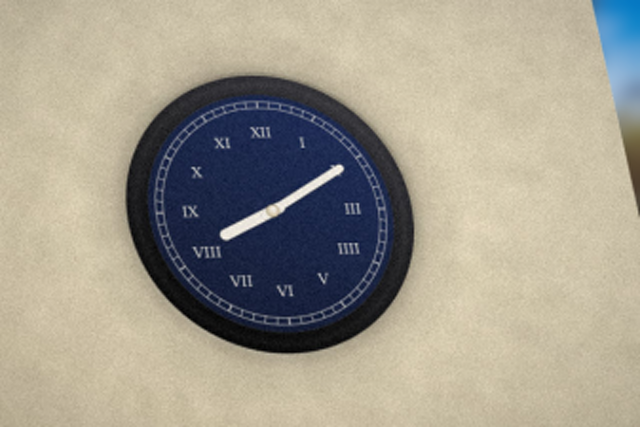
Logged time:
h=8 m=10
